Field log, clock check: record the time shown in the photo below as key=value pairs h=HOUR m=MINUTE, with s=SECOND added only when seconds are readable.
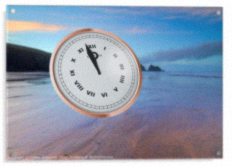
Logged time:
h=11 m=58
